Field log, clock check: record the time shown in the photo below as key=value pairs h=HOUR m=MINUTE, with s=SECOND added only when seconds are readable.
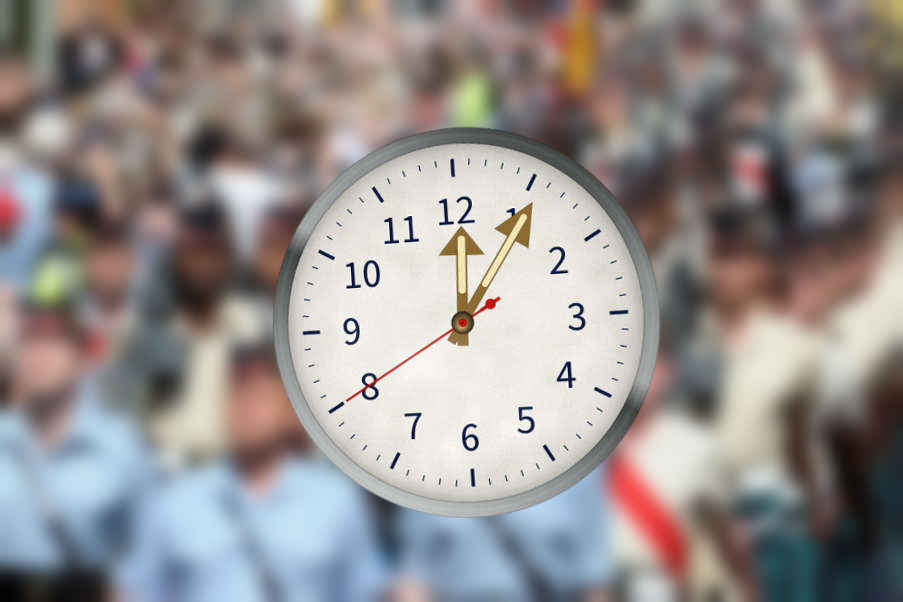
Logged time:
h=12 m=5 s=40
